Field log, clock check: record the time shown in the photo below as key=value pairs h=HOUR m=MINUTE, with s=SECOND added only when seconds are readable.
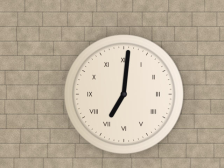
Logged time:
h=7 m=1
